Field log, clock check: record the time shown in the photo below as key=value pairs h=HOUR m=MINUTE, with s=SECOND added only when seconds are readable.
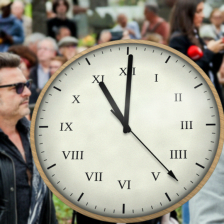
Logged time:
h=11 m=0 s=23
